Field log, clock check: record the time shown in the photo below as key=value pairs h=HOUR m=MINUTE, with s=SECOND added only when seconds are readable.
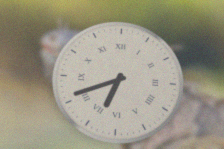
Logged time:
h=6 m=41
